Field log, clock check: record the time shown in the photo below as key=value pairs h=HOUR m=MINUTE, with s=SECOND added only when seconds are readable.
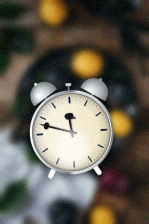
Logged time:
h=11 m=48
